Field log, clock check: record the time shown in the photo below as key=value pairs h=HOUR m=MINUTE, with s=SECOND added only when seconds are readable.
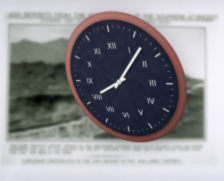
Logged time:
h=8 m=7
